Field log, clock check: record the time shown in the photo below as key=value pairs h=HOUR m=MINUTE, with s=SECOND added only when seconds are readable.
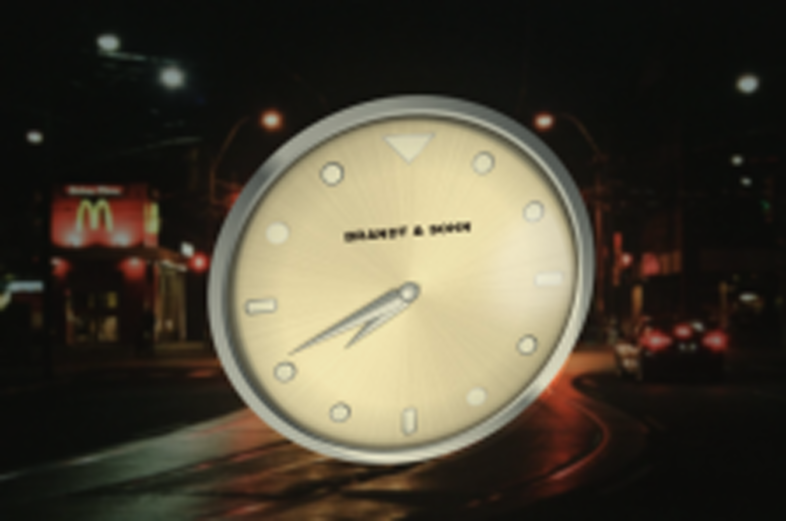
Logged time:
h=7 m=41
